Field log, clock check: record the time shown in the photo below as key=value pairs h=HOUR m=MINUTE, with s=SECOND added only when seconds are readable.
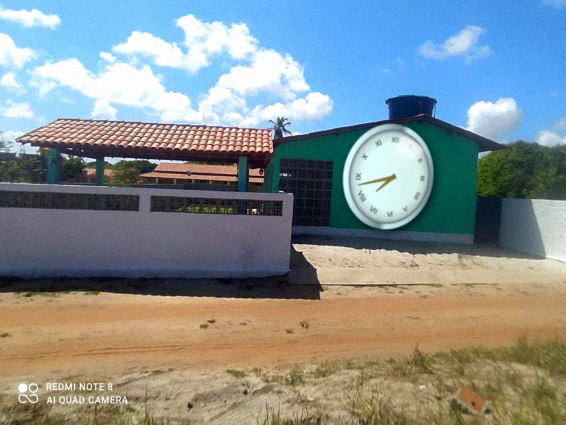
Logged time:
h=7 m=43
